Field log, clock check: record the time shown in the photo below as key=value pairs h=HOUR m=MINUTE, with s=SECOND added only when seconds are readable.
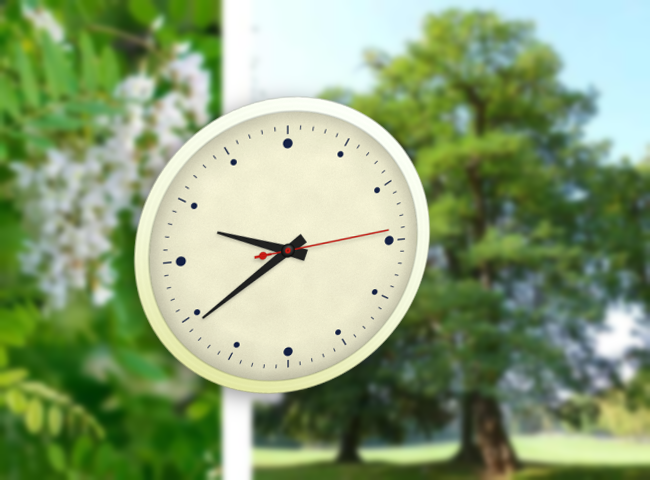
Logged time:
h=9 m=39 s=14
